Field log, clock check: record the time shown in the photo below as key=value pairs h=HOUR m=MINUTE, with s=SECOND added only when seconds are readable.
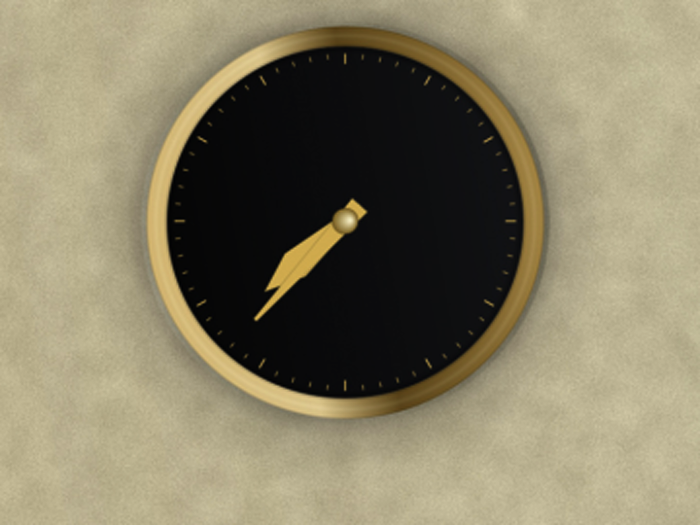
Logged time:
h=7 m=37
